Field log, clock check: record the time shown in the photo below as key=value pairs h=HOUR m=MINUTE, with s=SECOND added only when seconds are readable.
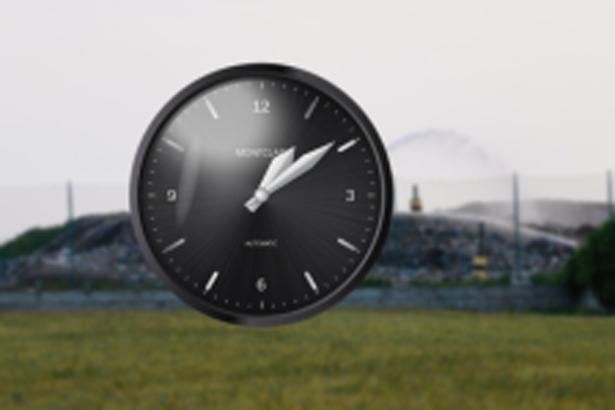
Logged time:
h=1 m=9
